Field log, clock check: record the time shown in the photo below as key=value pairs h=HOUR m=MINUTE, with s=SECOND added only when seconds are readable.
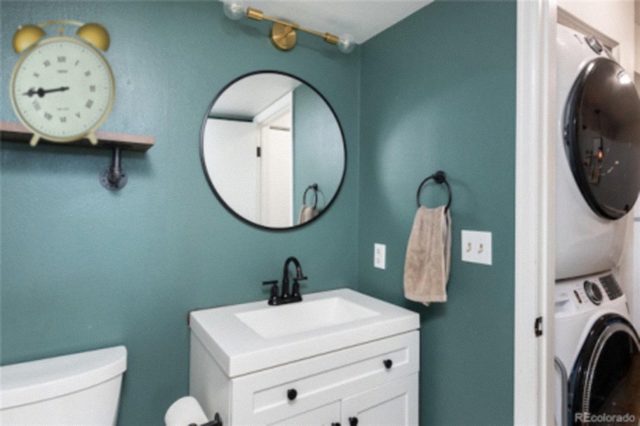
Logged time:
h=8 m=44
